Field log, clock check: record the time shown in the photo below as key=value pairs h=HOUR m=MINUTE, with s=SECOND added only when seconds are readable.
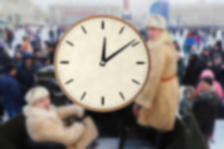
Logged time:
h=12 m=9
